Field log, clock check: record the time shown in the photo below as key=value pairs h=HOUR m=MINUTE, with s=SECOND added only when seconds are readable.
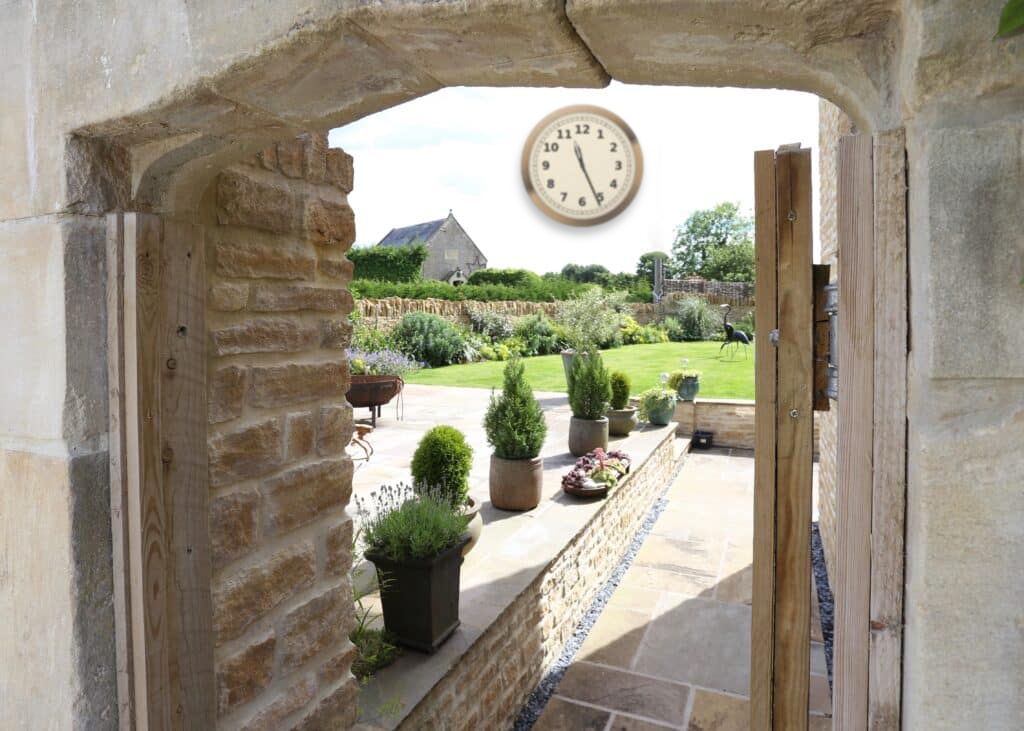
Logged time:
h=11 m=26
